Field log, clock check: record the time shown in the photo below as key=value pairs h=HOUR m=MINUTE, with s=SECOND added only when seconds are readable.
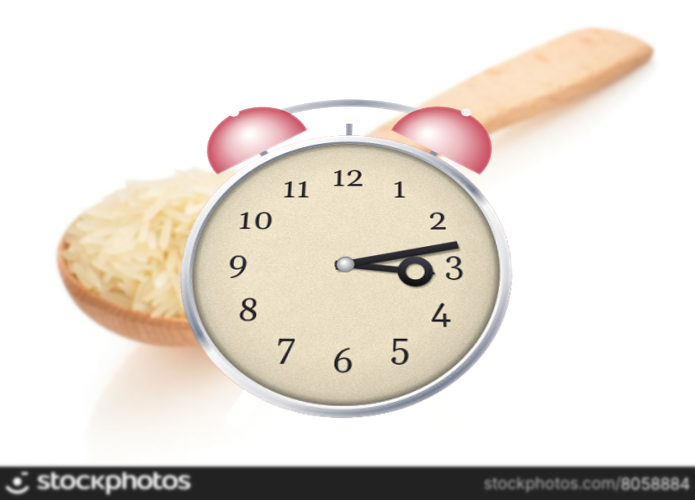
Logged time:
h=3 m=13
